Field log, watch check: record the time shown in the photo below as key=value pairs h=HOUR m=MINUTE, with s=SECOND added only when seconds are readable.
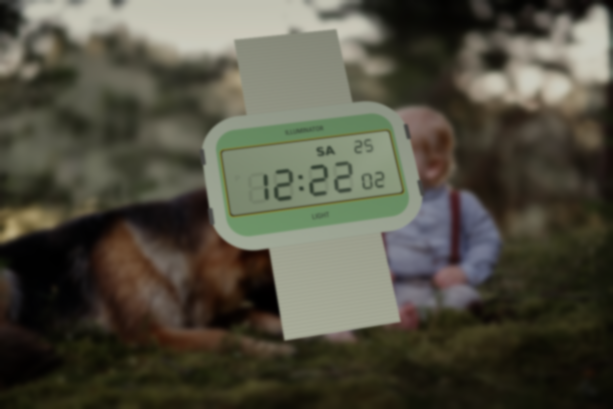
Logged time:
h=12 m=22 s=2
